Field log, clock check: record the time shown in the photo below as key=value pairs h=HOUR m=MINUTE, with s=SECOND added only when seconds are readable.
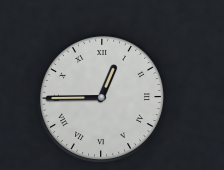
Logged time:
h=12 m=45
